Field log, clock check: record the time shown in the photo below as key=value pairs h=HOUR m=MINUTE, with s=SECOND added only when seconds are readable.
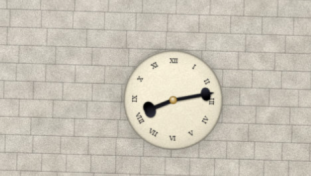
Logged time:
h=8 m=13
